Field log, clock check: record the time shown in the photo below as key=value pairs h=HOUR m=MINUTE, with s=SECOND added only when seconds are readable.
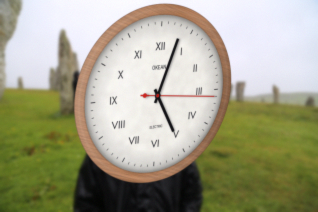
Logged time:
h=5 m=3 s=16
